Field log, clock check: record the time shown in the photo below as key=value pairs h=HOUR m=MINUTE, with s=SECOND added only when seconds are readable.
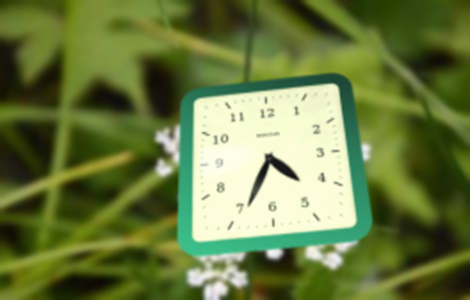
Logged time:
h=4 m=34
